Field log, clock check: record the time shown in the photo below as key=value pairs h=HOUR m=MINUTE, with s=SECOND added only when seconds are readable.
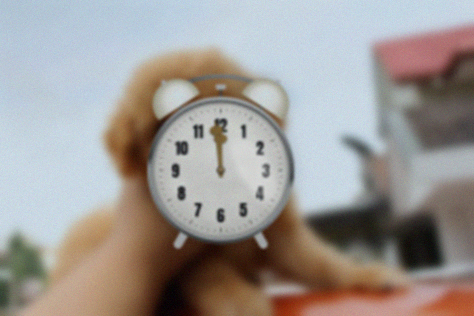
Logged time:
h=11 m=59
